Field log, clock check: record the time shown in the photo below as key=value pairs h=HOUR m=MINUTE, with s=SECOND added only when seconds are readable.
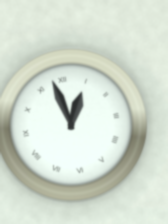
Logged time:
h=12 m=58
